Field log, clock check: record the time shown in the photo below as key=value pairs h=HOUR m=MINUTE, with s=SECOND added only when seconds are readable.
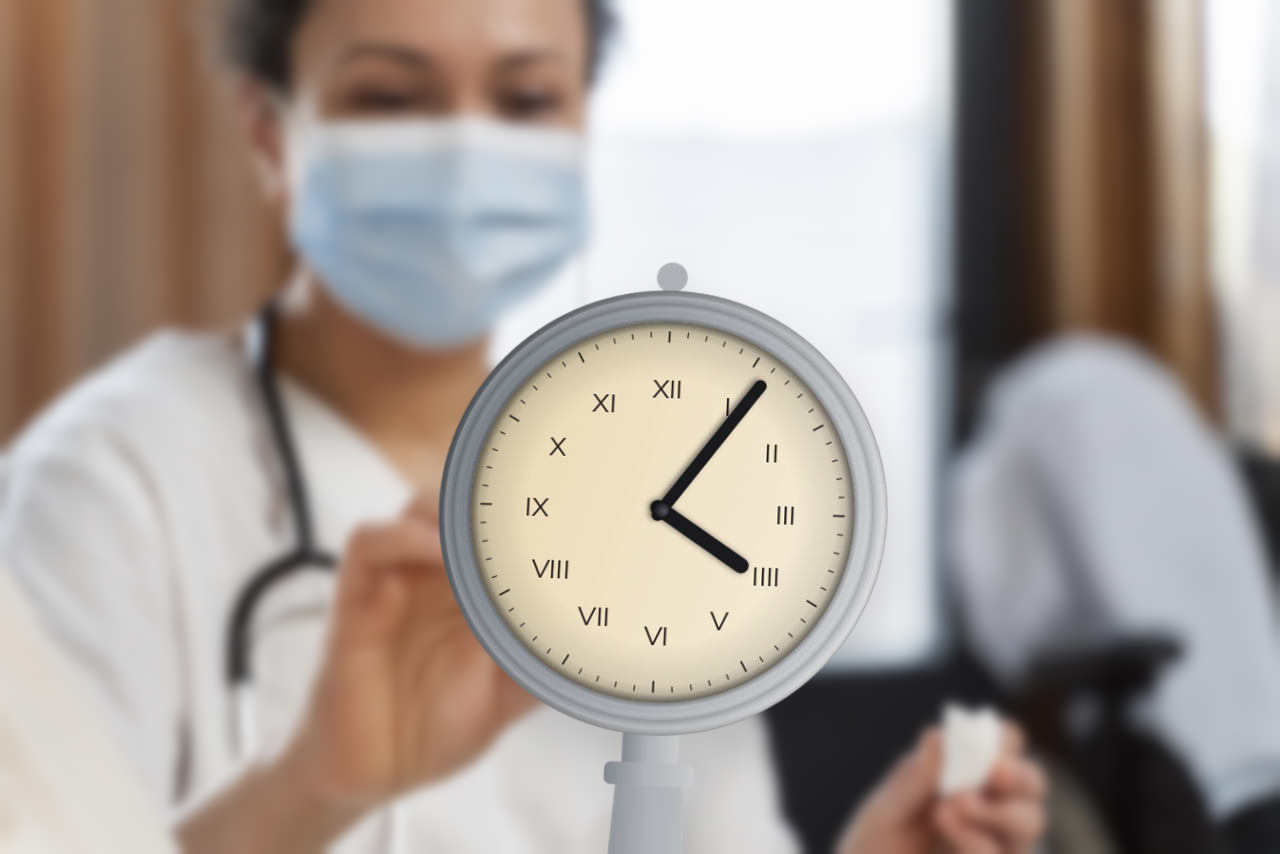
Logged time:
h=4 m=6
